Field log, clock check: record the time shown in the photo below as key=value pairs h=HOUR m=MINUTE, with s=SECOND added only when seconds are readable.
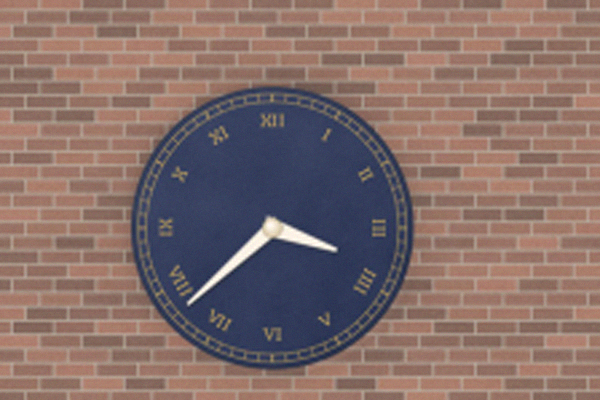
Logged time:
h=3 m=38
